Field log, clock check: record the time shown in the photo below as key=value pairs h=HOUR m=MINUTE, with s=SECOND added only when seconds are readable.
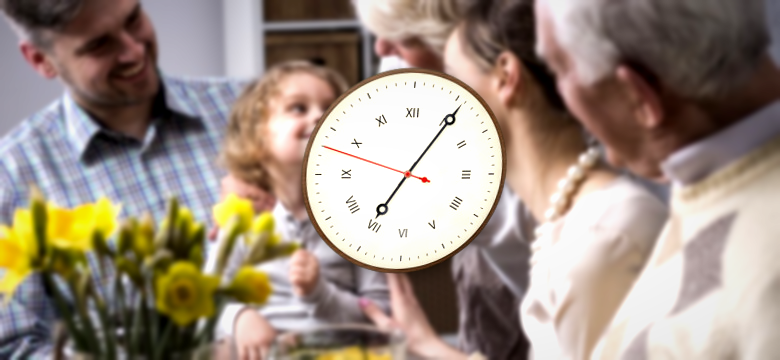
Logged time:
h=7 m=5 s=48
